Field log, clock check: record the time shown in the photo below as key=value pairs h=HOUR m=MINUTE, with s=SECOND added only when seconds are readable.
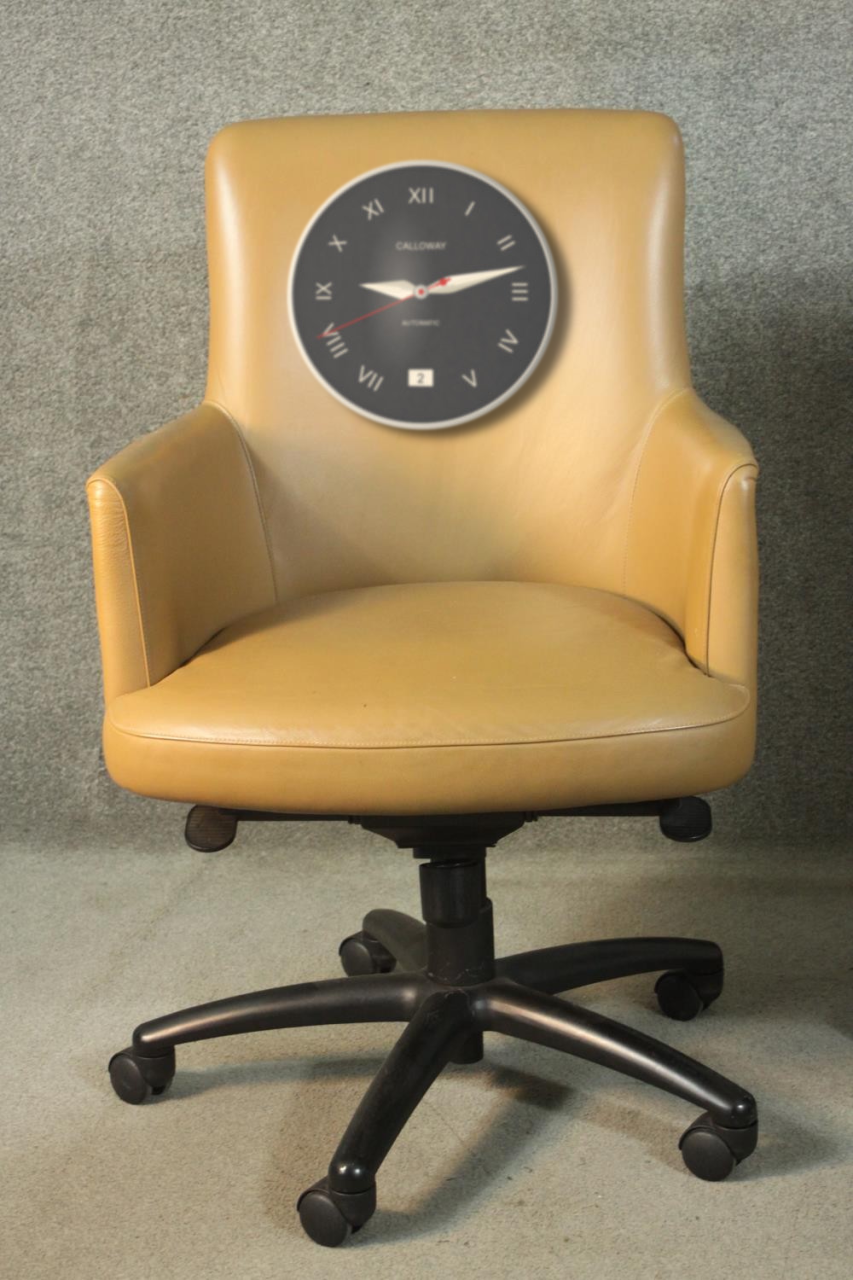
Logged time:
h=9 m=12 s=41
